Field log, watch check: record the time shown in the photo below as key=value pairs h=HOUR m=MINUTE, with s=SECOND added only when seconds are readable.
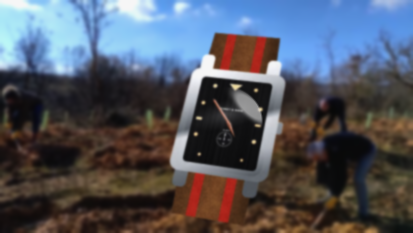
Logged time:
h=4 m=53
